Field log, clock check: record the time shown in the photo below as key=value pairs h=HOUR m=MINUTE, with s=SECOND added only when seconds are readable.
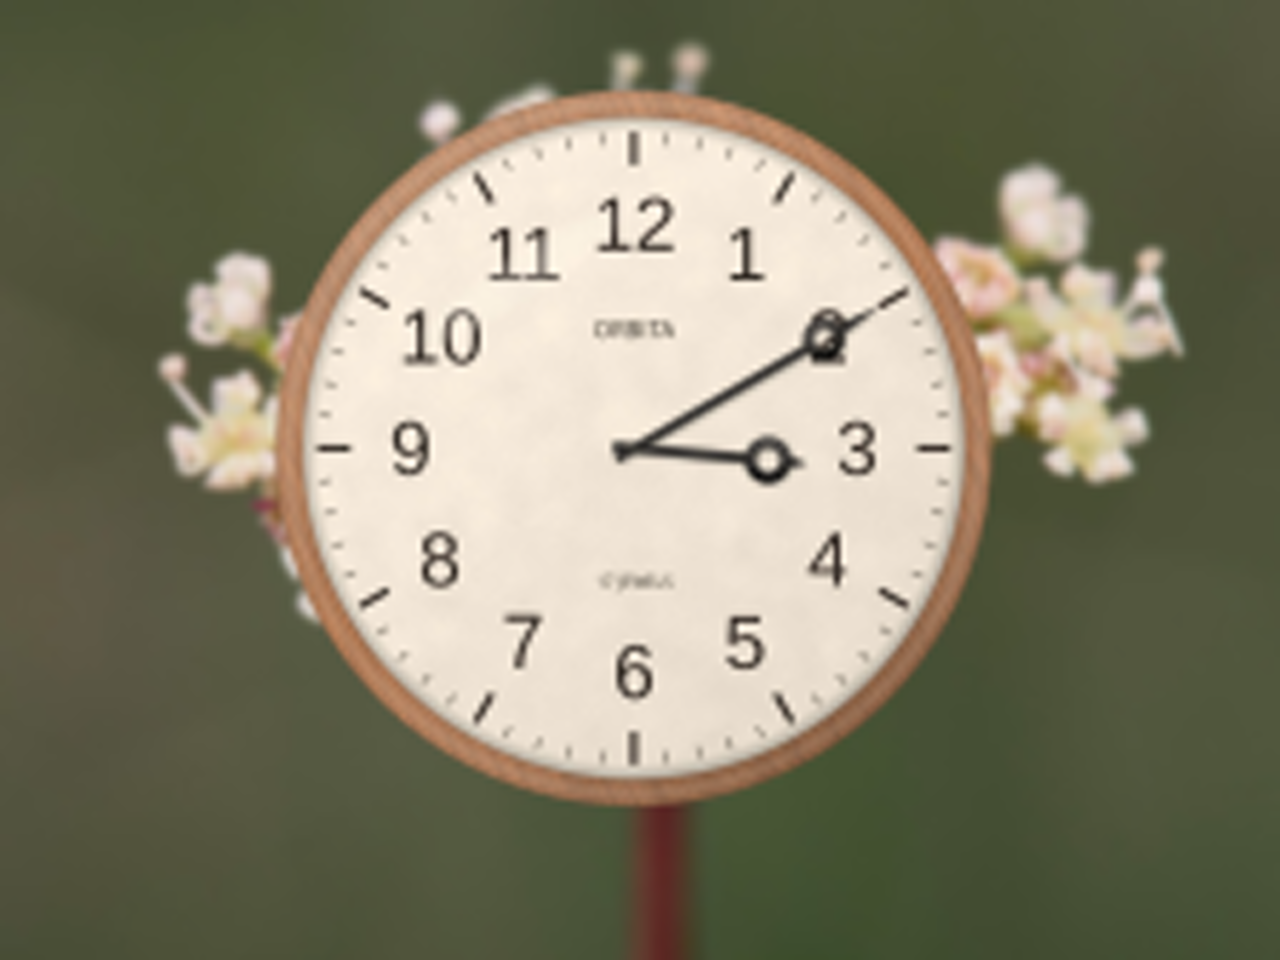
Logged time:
h=3 m=10
